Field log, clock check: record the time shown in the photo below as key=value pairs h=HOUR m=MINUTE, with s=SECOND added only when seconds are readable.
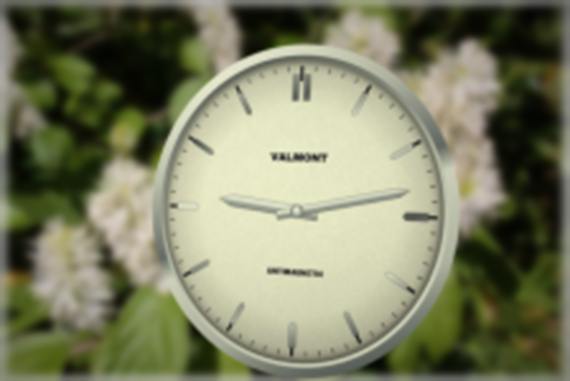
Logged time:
h=9 m=13
